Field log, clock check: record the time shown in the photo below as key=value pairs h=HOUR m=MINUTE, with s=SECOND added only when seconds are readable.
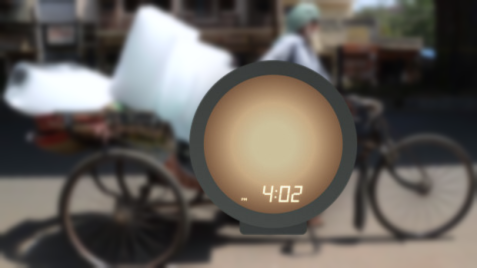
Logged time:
h=4 m=2
